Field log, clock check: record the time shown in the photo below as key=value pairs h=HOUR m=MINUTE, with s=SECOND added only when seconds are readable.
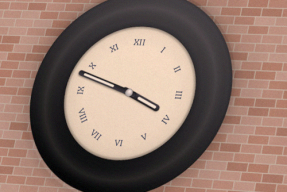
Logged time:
h=3 m=48
